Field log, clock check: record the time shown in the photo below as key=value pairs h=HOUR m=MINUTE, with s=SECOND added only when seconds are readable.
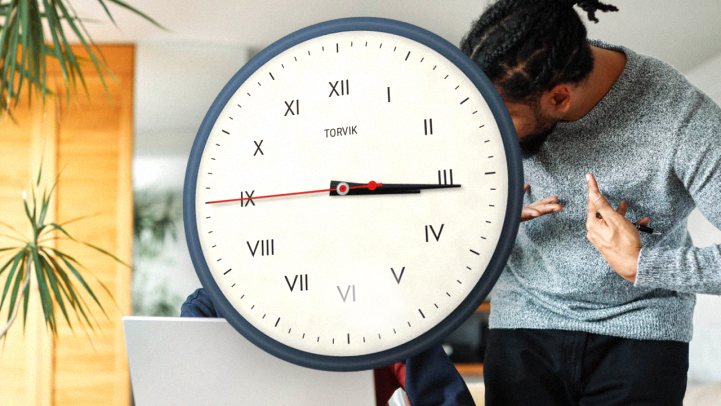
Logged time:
h=3 m=15 s=45
